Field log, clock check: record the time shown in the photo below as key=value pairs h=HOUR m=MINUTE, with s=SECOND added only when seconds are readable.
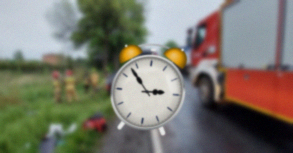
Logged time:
h=2 m=53
